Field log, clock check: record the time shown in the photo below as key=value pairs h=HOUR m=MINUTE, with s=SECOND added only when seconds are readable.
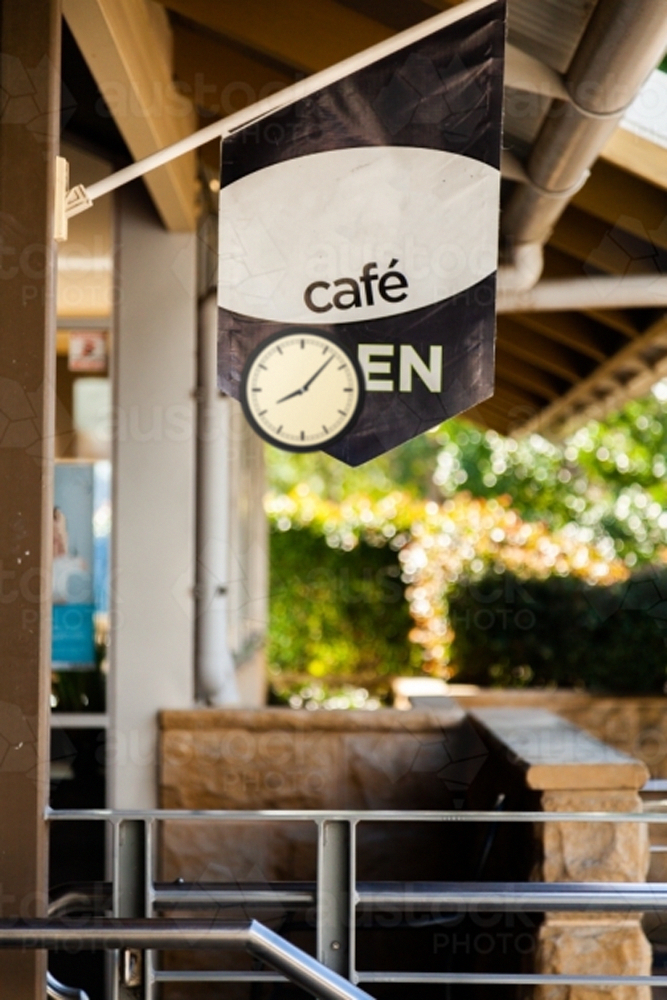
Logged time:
h=8 m=7
